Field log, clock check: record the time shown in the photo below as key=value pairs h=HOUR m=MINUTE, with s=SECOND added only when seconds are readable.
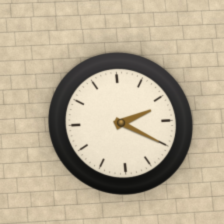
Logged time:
h=2 m=20
